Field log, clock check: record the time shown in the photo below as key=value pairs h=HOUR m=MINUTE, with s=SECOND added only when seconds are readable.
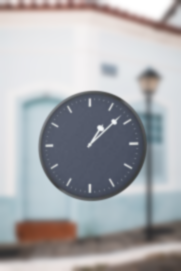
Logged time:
h=1 m=8
